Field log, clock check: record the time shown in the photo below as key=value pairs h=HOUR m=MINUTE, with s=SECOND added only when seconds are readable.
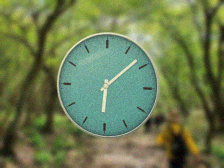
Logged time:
h=6 m=8
